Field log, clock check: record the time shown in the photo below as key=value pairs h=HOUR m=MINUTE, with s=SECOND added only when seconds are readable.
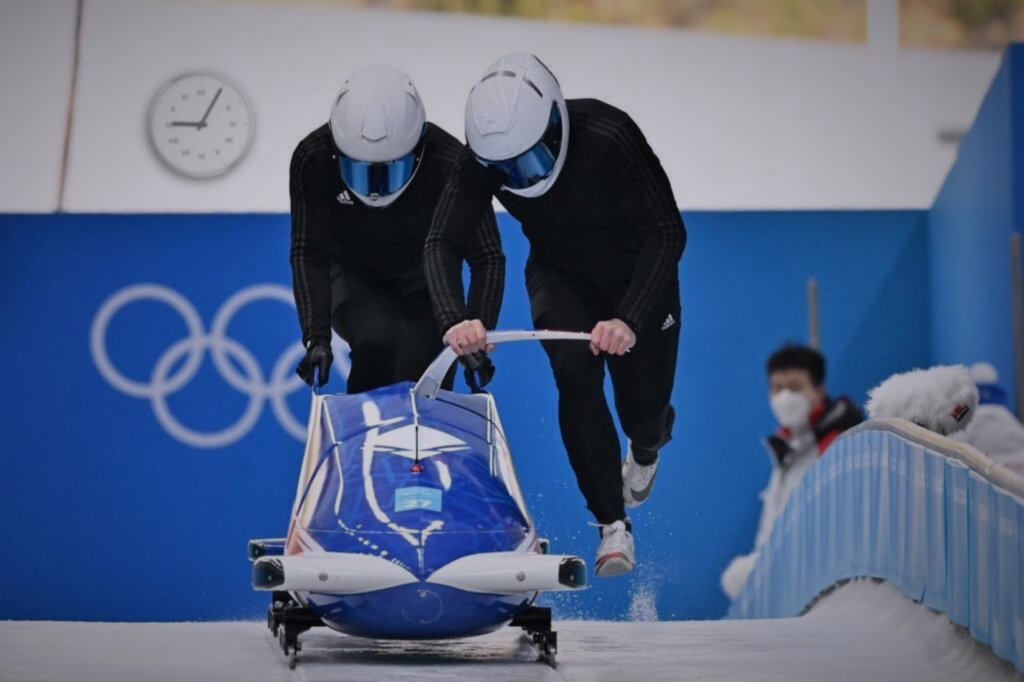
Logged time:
h=9 m=5
